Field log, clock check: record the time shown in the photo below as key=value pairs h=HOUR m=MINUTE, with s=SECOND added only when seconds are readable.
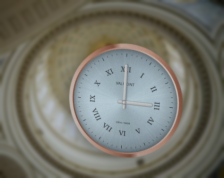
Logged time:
h=3 m=0
